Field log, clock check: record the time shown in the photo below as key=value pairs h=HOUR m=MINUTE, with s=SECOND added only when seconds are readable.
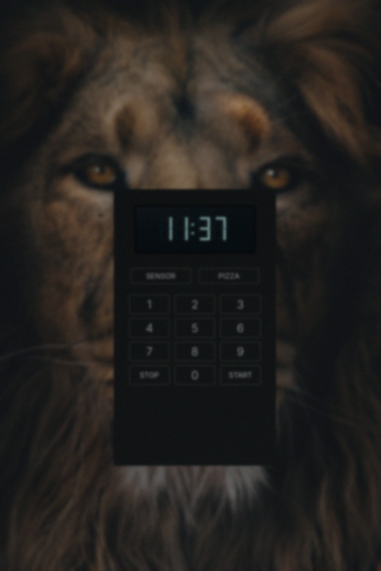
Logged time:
h=11 m=37
